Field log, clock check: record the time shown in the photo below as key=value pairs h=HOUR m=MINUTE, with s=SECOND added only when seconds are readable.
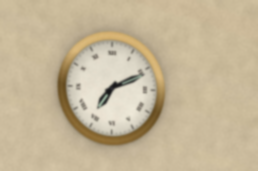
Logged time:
h=7 m=11
